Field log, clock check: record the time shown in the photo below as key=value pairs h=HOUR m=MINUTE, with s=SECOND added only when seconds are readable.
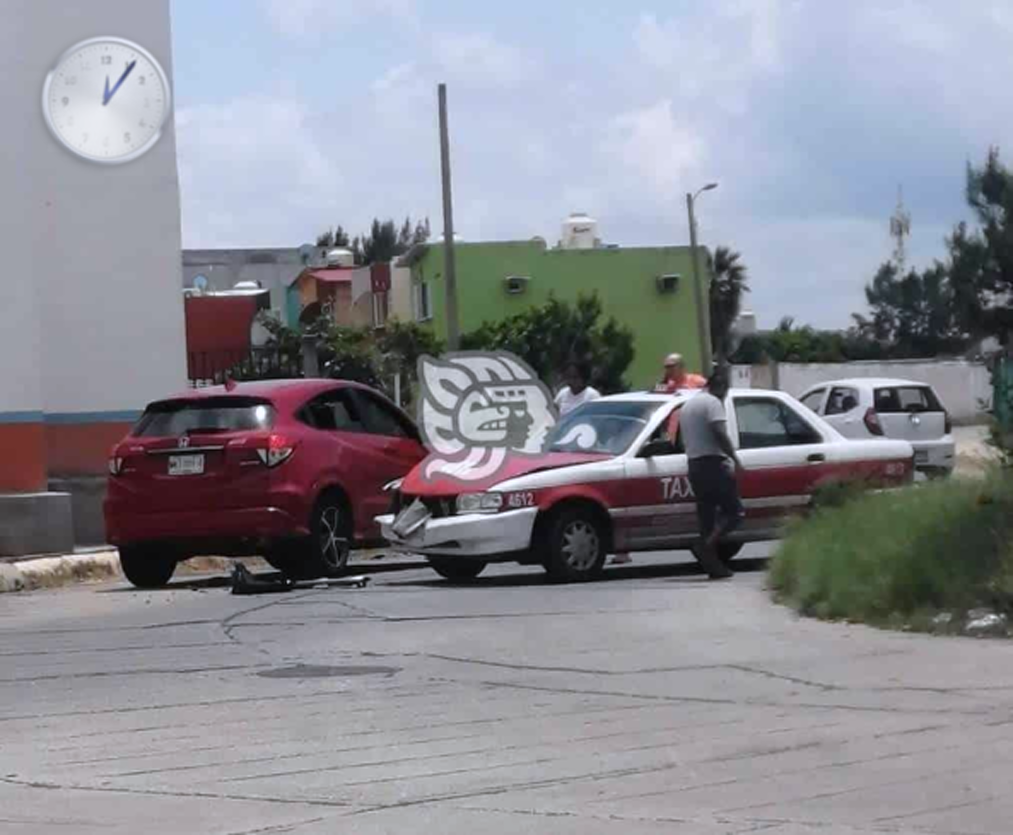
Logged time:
h=12 m=6
